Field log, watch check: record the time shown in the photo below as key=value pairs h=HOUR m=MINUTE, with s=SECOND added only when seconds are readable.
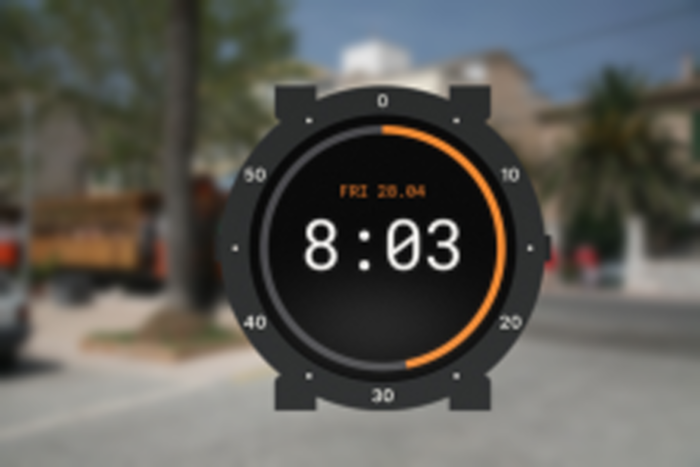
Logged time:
h=8 m=3
